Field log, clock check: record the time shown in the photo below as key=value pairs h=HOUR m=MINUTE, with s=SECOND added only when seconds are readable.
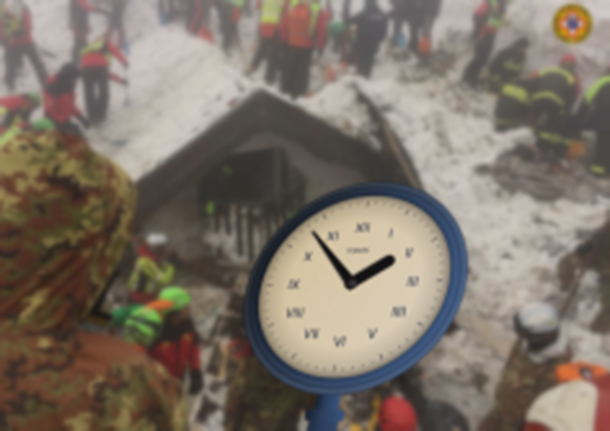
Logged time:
h=1 m=53
